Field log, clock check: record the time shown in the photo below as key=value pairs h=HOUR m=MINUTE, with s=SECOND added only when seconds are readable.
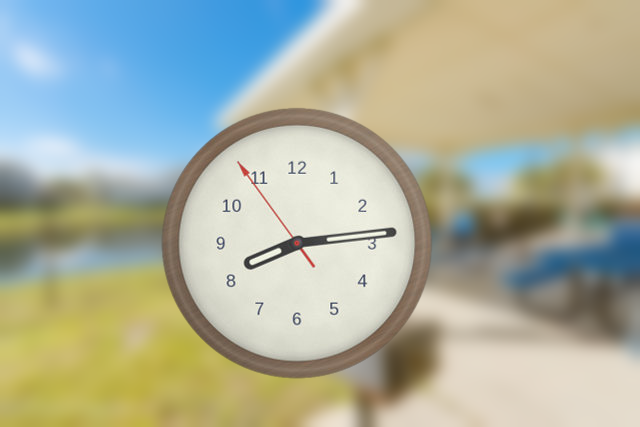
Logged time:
h=8 m=13 s=54
